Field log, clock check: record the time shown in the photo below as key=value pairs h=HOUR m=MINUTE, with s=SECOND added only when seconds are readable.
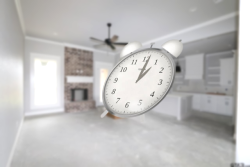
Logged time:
h=1 m=1
